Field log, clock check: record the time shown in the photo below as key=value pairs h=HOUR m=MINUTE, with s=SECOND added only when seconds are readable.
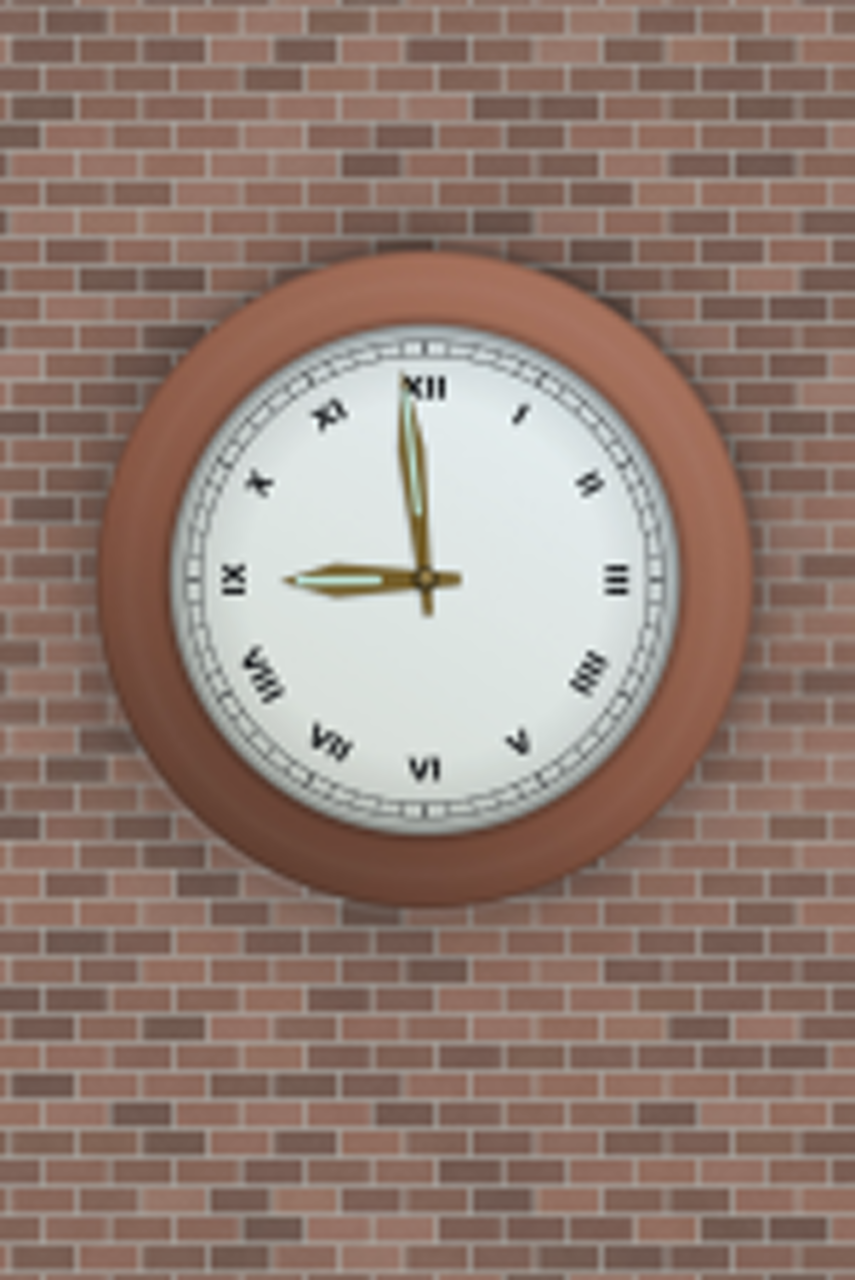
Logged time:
h=8 m=59
